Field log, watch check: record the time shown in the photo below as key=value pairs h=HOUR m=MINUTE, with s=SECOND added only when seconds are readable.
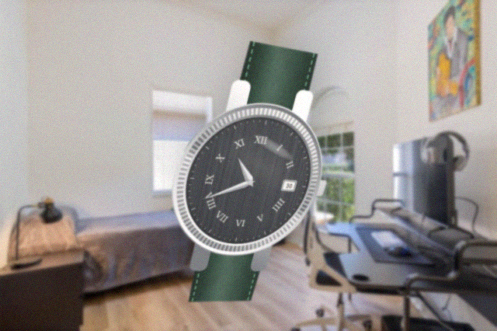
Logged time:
h=10 m=41
